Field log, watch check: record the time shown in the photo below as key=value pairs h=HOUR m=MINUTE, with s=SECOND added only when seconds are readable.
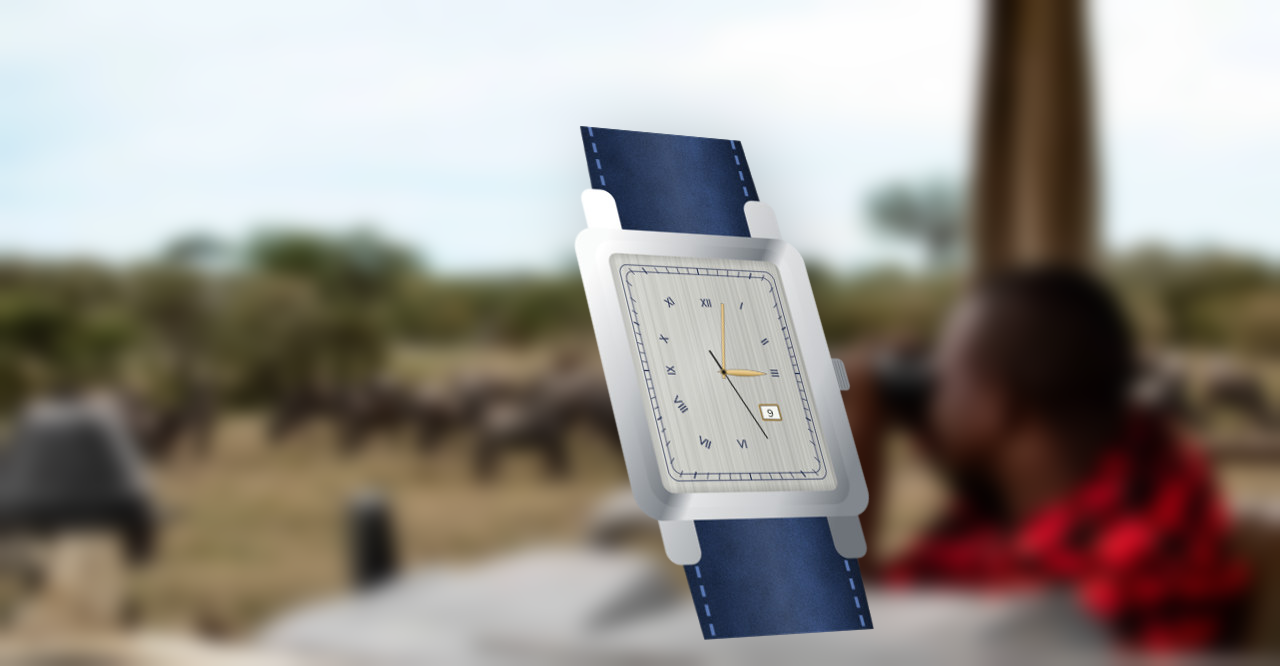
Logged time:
h=3 m=2 s=26
